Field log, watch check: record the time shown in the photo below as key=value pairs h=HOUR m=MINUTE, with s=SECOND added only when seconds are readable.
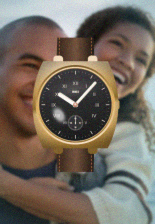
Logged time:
h=10 m=7
